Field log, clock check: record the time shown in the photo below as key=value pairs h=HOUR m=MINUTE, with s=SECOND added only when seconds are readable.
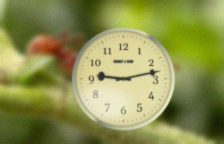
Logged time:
h=9 m=13
